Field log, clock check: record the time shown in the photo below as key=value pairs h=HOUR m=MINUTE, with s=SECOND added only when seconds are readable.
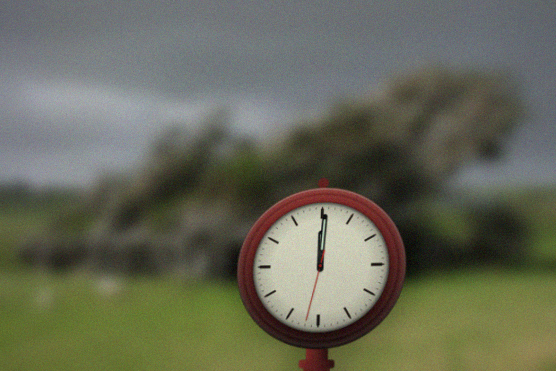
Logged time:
h=12 m=0 s=32
